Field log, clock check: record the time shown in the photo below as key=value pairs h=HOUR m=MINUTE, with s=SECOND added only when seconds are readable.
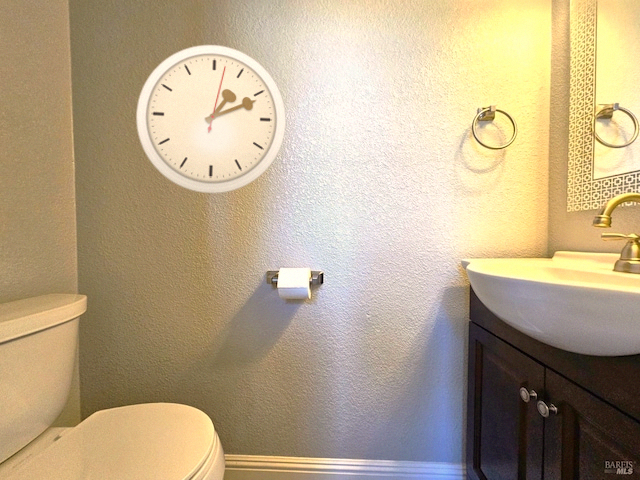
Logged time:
h=1 m=11 s=2
